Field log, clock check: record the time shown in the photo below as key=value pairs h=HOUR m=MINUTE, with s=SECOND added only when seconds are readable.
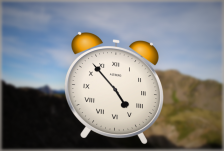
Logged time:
h=4 m=53
